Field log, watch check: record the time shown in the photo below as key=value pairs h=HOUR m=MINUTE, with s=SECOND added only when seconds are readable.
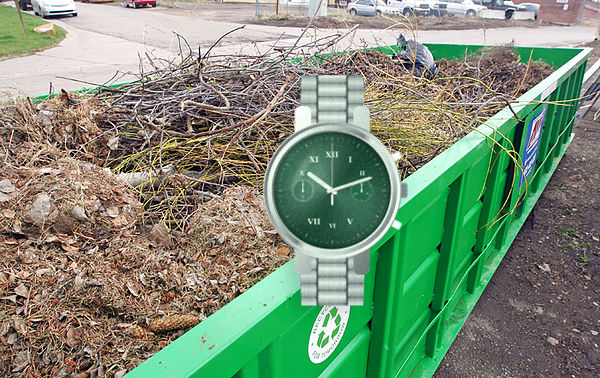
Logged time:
h=10 m=12
